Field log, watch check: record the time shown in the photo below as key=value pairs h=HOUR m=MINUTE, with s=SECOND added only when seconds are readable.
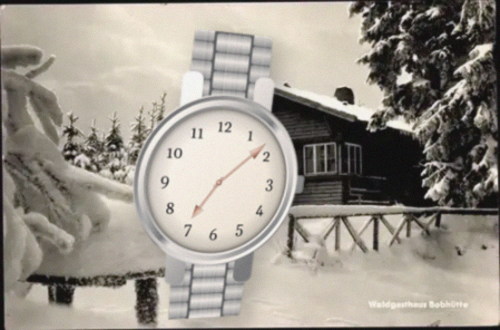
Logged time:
h=7 m=8
